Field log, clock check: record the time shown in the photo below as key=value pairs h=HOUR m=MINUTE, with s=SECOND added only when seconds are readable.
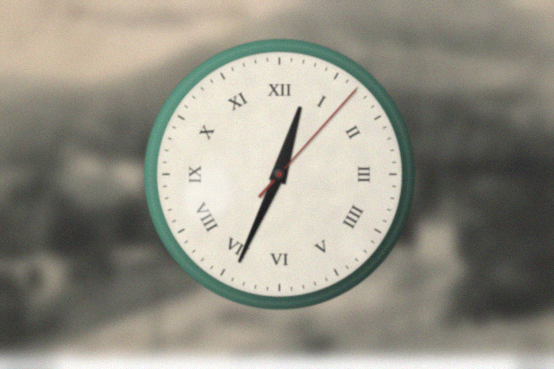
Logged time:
h=12 m=34 s=7
